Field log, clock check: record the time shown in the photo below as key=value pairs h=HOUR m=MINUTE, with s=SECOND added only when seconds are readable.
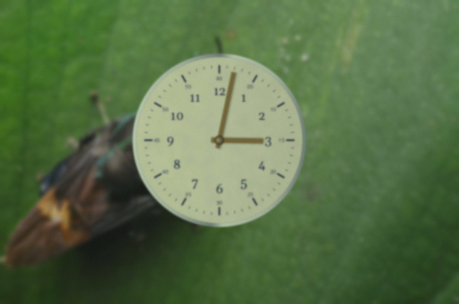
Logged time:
h=3 m=2
